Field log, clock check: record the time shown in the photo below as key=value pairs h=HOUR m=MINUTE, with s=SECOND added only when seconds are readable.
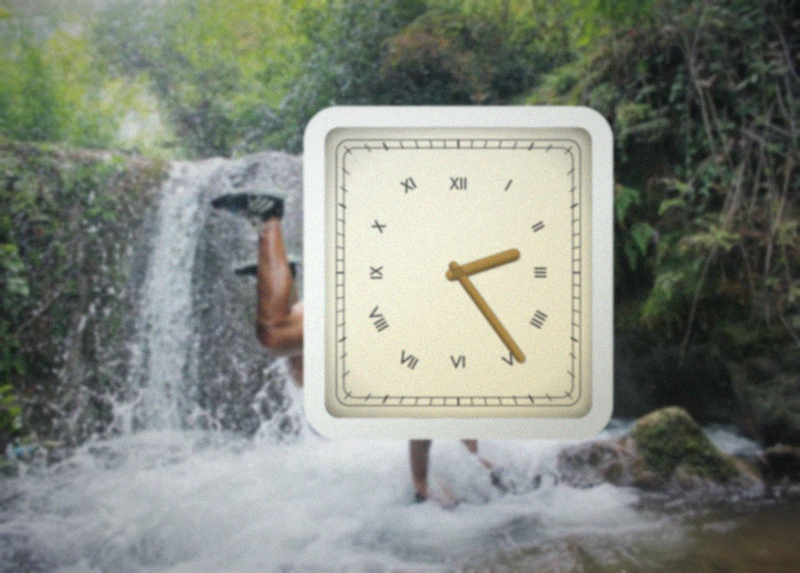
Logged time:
h=2 m=24
